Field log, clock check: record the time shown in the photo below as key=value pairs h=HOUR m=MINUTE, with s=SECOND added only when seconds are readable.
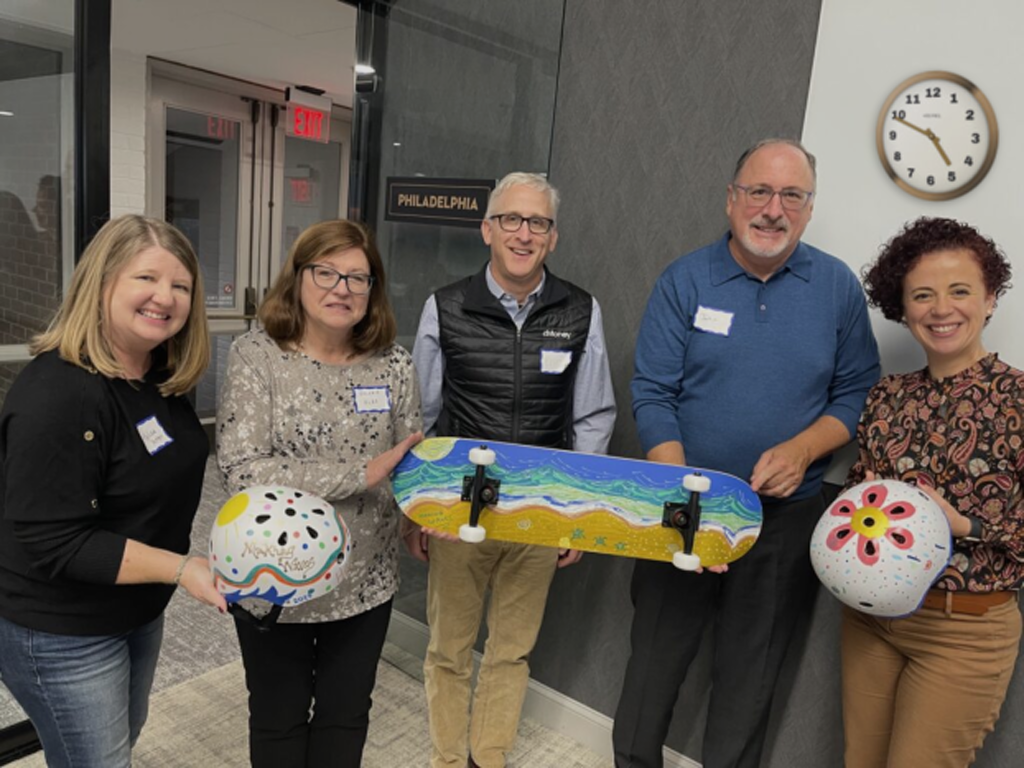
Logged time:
h=4 m=49
